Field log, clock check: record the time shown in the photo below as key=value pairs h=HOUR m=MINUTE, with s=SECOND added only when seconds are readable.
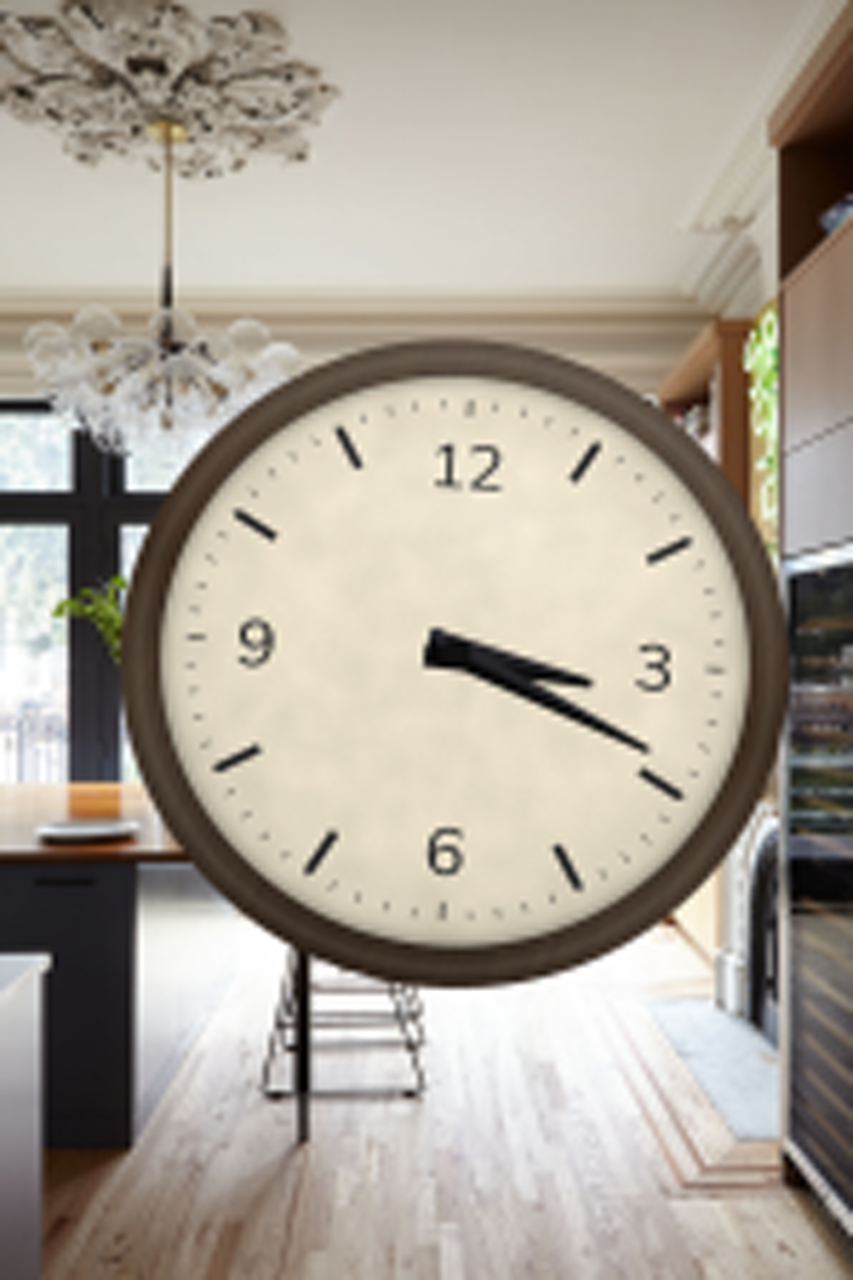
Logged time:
h=3 m=19
